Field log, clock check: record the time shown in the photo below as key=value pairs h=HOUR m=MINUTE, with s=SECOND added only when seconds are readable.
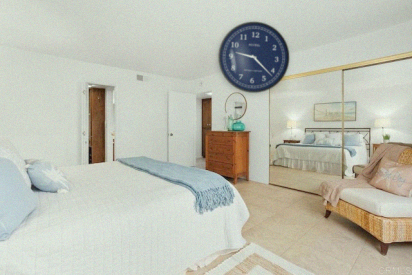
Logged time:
h=9 m=22
